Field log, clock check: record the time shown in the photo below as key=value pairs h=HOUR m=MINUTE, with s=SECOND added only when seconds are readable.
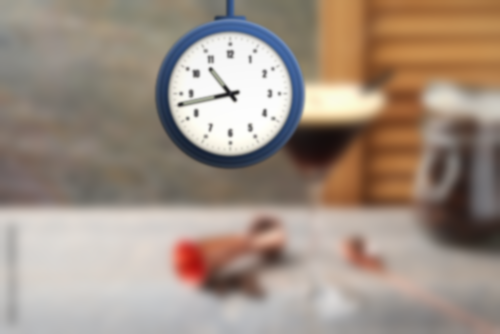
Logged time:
h=10 m=43
